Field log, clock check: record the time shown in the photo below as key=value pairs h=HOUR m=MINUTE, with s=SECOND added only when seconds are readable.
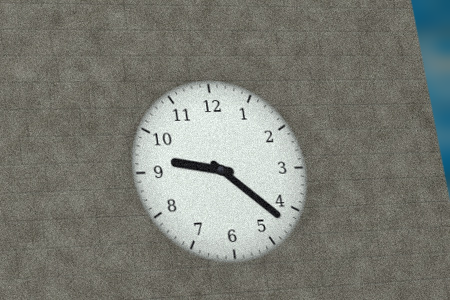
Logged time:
h=9 m=22
